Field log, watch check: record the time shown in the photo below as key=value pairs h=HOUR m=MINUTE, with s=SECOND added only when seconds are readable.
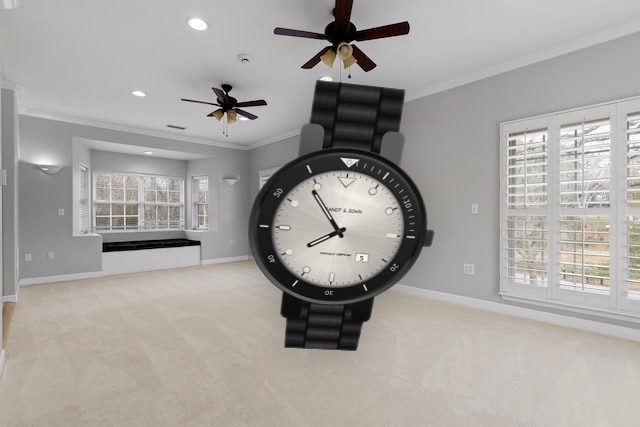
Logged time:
h=7 m=54
